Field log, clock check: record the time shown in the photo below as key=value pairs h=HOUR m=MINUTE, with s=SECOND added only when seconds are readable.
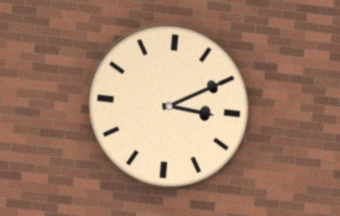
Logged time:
h=3 m=10
